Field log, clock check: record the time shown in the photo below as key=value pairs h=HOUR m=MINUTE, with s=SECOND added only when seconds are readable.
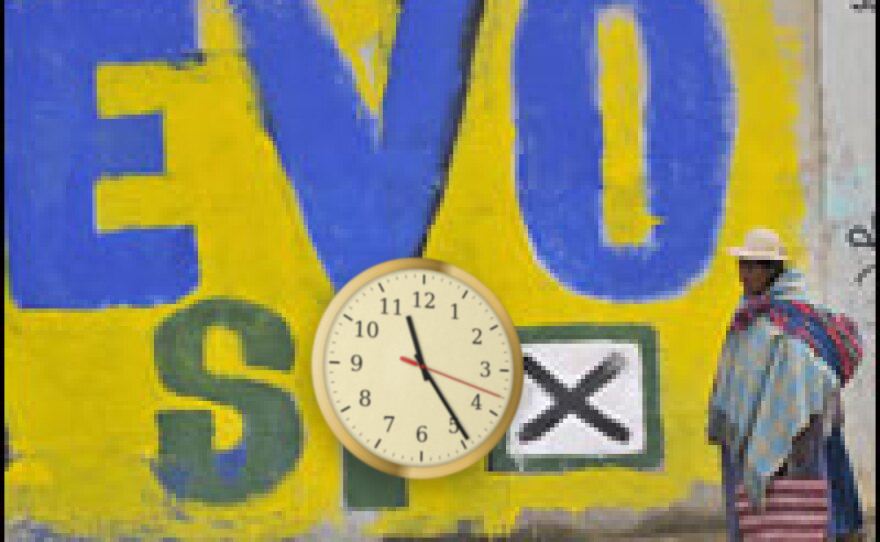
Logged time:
h=11 m=24 s=18
